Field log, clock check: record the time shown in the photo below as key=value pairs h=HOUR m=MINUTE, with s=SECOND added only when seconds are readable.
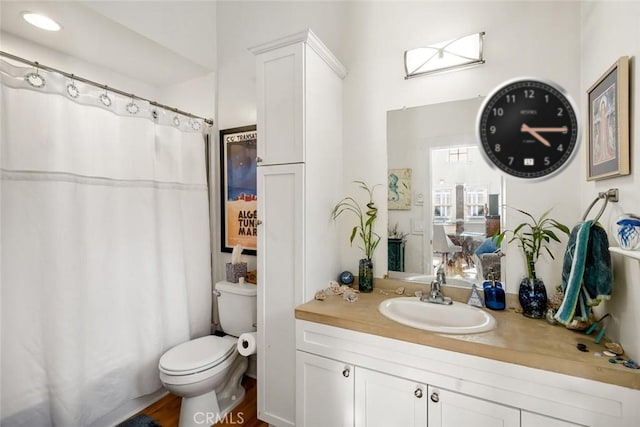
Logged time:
h=4 m=15
